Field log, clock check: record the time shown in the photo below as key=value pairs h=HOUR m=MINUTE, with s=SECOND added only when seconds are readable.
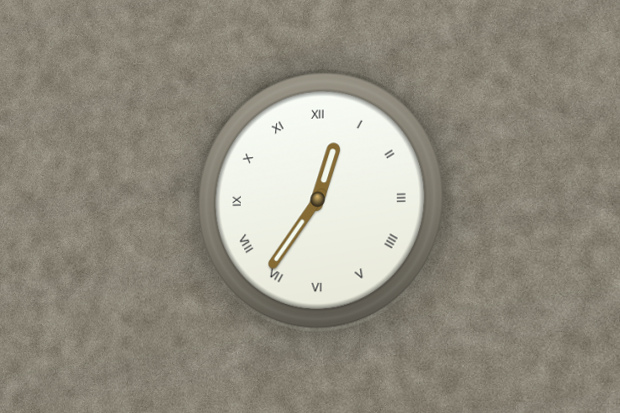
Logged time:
h=12 m=36
